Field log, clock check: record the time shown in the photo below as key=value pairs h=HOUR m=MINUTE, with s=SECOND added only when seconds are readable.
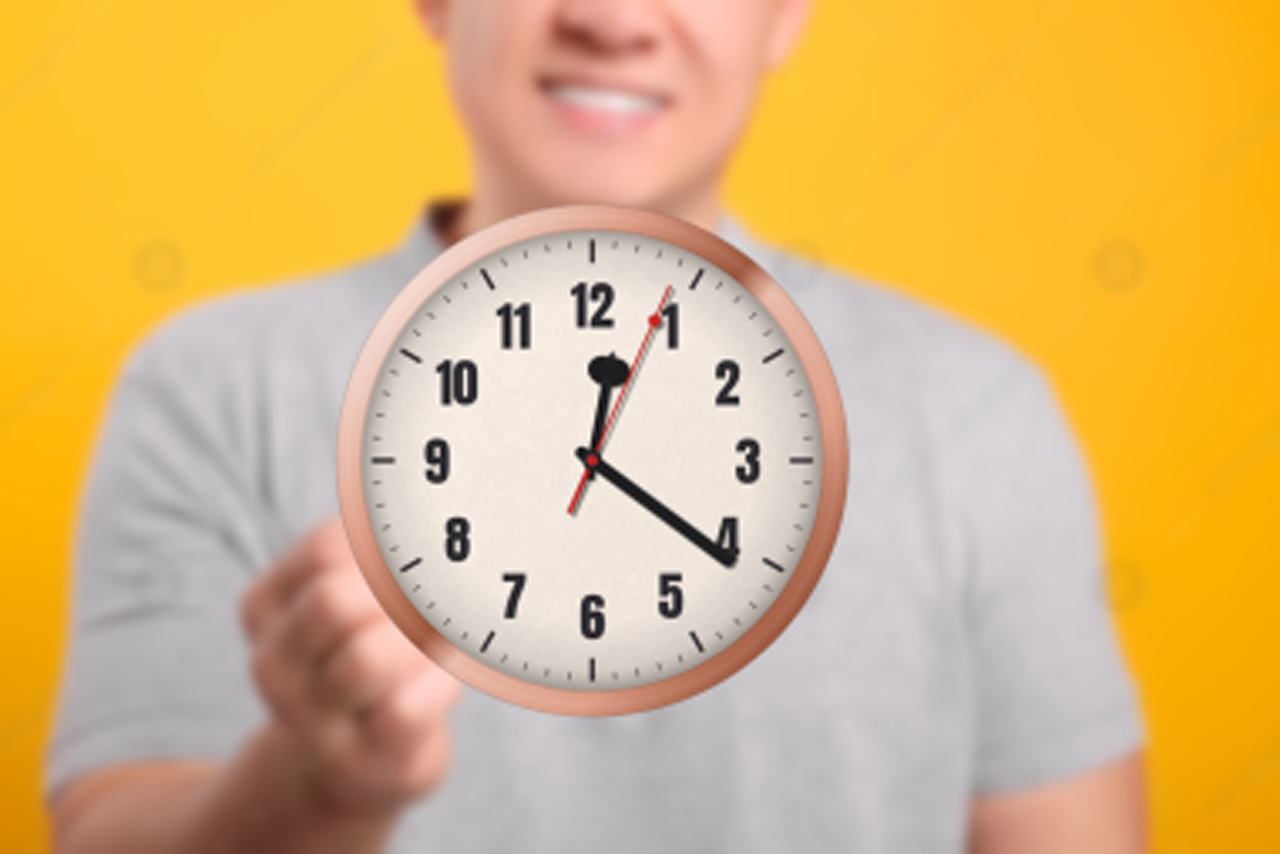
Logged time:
h=12 m=21 s=4
